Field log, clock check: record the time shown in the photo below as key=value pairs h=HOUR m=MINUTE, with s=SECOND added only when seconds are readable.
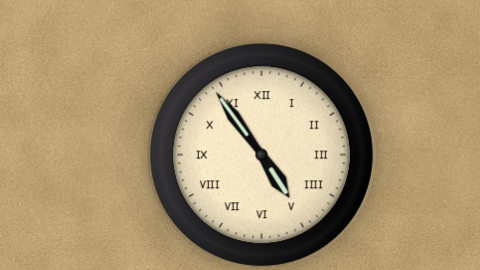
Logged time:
h=4 m=54
